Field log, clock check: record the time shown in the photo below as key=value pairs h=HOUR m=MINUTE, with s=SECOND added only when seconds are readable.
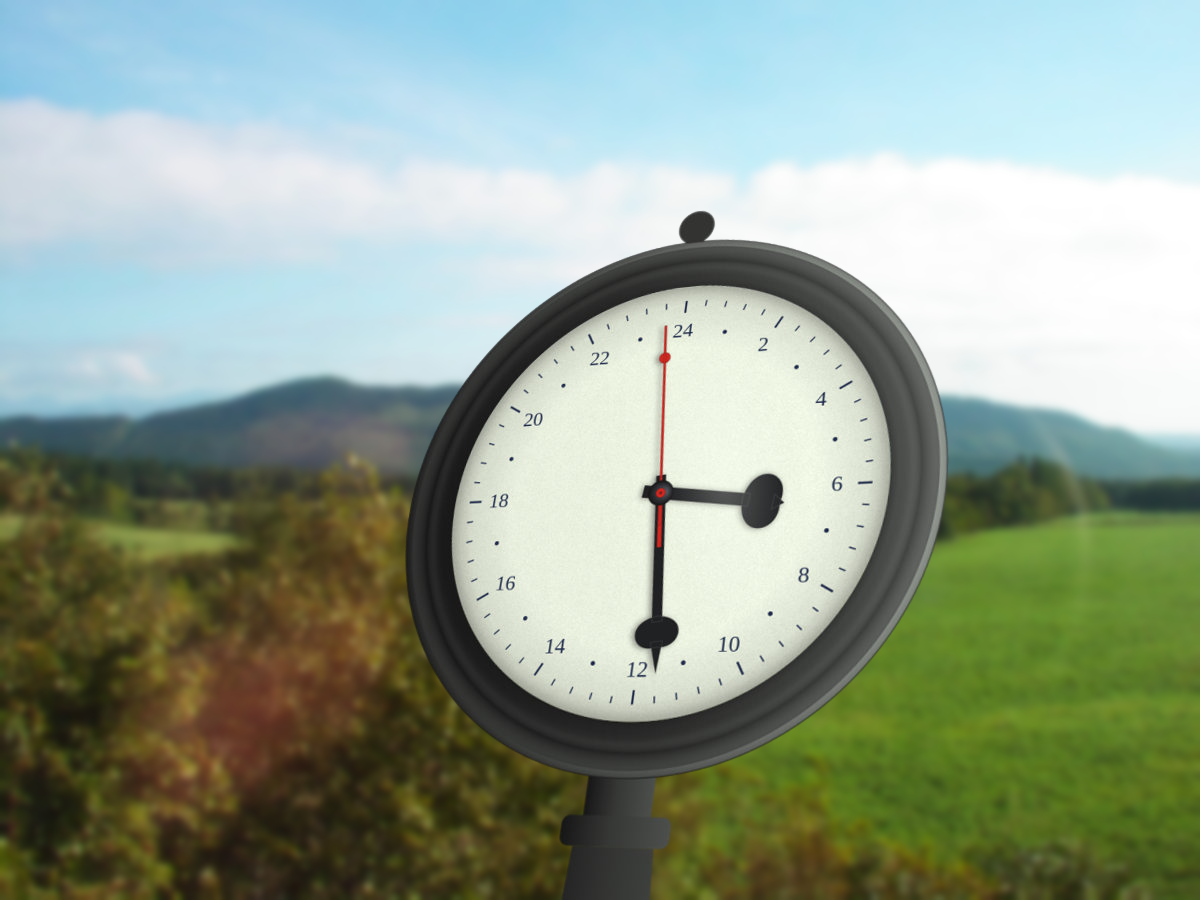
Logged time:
h=6 m=28 s=59
